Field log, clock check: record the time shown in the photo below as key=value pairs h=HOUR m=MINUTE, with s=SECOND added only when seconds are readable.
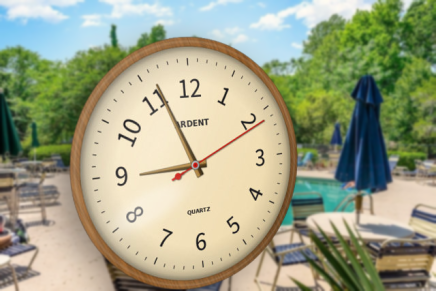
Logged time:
h=8 m=56 s=11
